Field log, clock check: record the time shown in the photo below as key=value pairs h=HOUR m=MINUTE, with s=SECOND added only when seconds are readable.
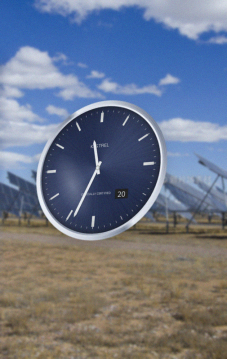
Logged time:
h=11 m=34
